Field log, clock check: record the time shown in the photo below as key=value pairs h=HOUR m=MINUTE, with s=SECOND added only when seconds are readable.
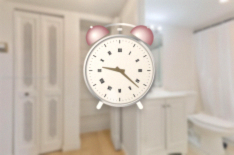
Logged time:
h=9 m=22
